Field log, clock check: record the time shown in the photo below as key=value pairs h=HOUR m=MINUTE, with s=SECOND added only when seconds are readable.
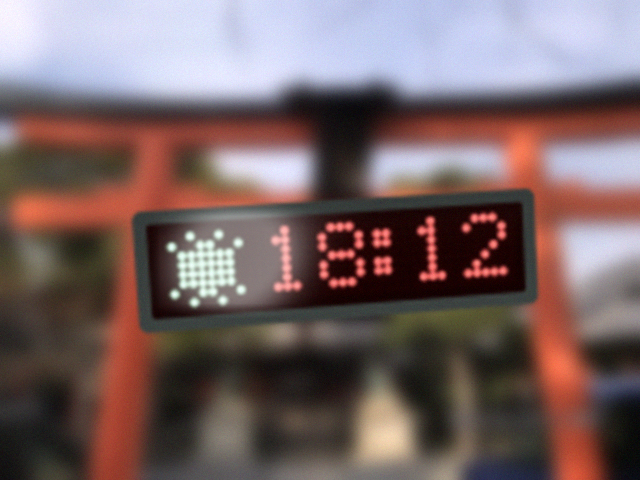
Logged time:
h=18 m=12
